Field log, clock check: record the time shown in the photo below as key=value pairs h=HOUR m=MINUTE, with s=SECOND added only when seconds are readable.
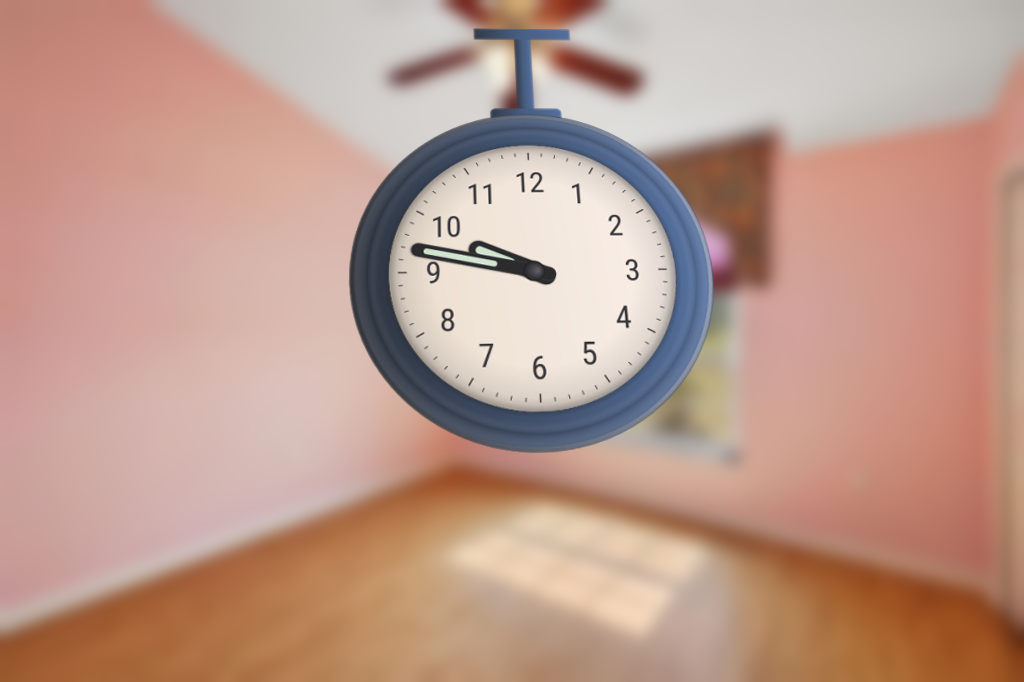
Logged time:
h=9 m=47
